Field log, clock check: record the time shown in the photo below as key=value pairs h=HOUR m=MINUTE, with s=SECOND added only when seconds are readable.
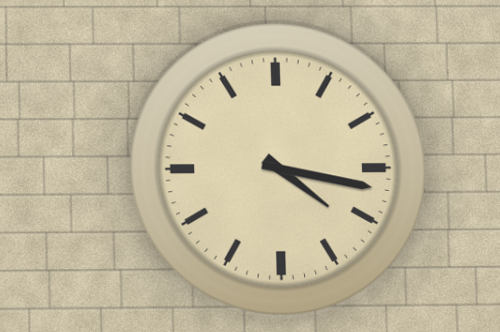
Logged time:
h=4 m=17
